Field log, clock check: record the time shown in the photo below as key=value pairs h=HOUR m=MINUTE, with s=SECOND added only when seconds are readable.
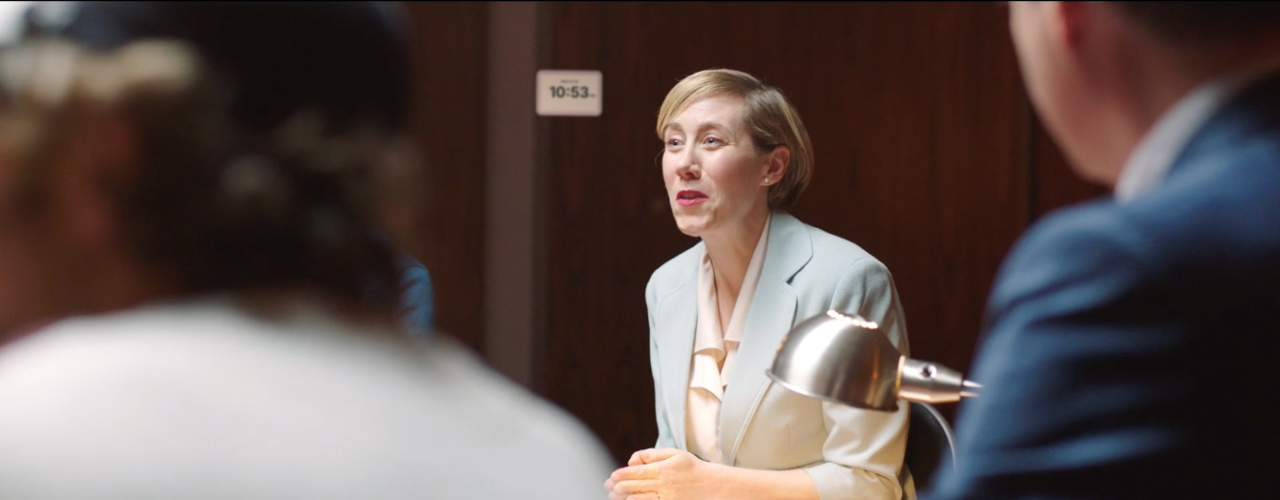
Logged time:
h=10 m=53
